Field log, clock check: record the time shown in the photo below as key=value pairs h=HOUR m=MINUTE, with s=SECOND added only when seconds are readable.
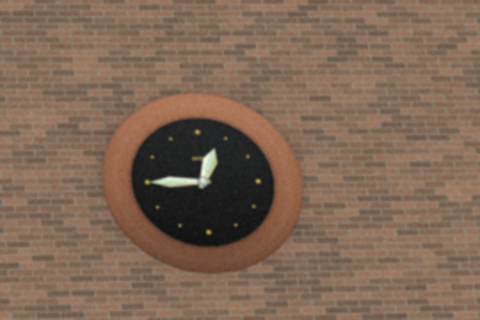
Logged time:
h=12 m=45
